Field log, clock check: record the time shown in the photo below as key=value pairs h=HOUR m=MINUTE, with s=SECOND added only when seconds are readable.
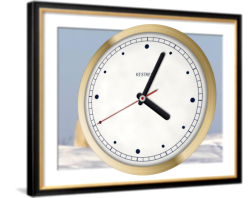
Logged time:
h=4 m=3 s=40
